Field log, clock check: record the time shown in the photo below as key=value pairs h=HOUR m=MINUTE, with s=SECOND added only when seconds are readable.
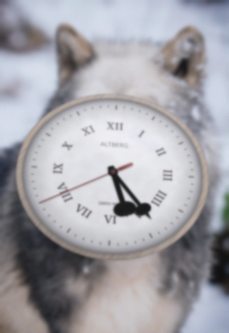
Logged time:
h=5 m=23 s=40
